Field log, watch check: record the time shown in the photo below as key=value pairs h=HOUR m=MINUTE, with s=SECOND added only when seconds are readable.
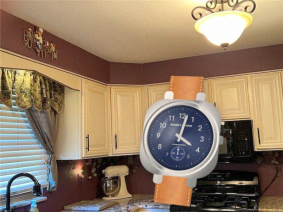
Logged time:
h=4 m=2
